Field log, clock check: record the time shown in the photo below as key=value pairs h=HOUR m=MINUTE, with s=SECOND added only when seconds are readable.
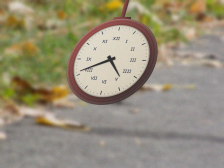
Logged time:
h=4 m=41
